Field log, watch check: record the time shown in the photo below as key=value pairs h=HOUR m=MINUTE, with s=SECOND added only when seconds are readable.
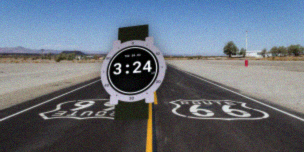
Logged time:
h=3 m=24
